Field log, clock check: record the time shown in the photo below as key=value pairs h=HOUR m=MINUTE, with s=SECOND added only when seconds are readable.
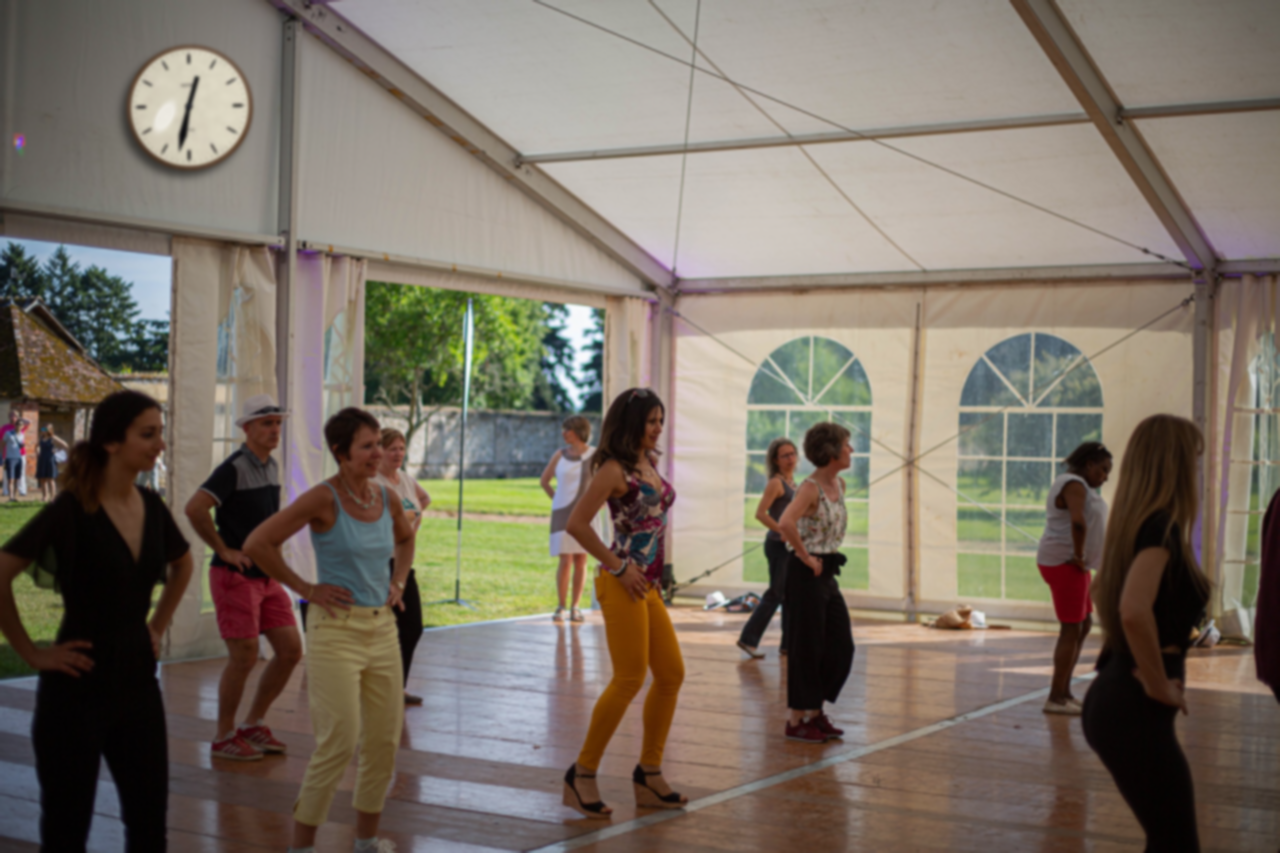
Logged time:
h=12 m=32
